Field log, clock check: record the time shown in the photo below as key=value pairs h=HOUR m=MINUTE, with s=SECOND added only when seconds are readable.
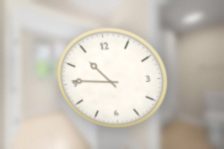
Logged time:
h=10 m=46
